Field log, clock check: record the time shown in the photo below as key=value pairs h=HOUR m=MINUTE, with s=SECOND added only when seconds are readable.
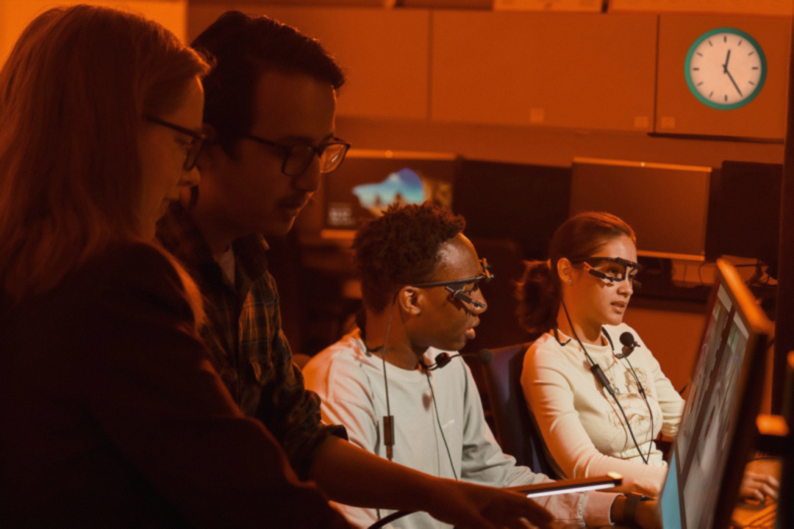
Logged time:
h=12 m=25
